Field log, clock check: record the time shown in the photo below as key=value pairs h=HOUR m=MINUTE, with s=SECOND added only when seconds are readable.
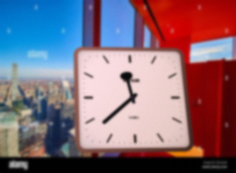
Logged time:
h=11 m=38
